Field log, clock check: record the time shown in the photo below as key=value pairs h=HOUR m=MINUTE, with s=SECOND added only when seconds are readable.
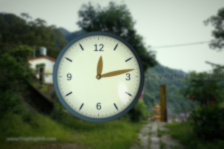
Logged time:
h=12 m=13
